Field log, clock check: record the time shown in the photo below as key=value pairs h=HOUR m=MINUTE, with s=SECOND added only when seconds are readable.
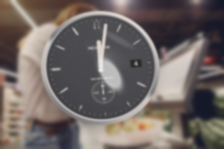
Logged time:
h=12 m=2
